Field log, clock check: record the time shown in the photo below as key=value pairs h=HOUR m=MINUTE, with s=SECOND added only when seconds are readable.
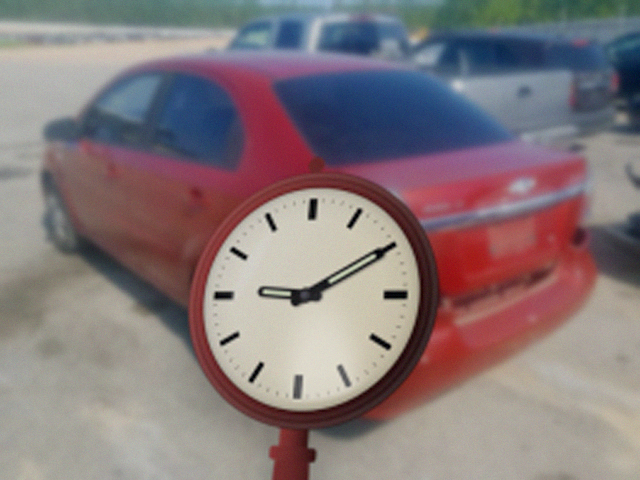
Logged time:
h=9 m=10
